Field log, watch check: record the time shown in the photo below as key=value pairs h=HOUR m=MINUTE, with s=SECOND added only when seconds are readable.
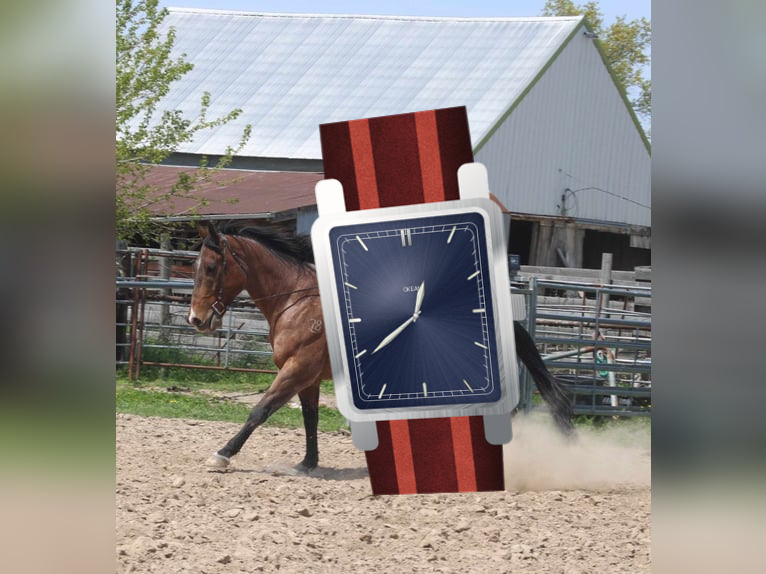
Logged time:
h=12 m=39
